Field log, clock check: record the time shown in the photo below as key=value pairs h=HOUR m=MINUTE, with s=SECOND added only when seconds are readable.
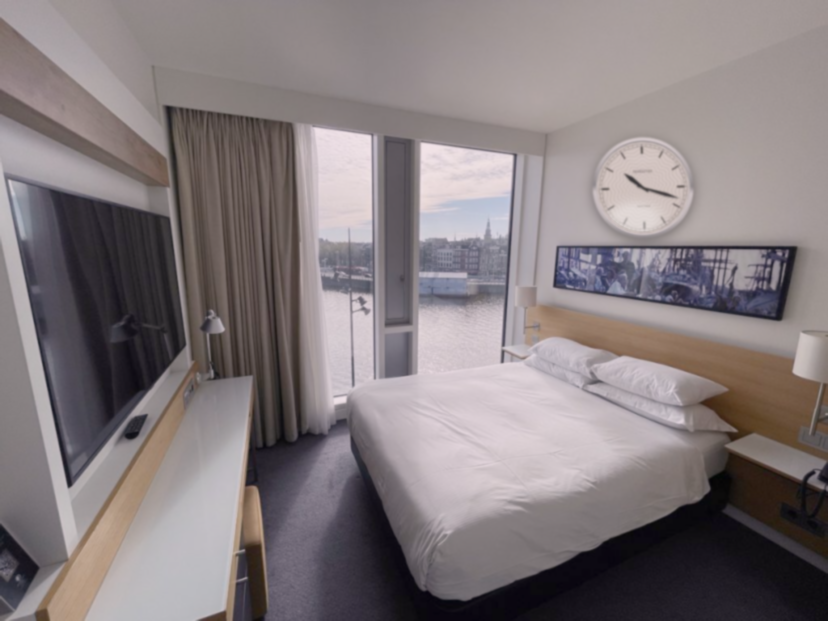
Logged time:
h=10 m=18
